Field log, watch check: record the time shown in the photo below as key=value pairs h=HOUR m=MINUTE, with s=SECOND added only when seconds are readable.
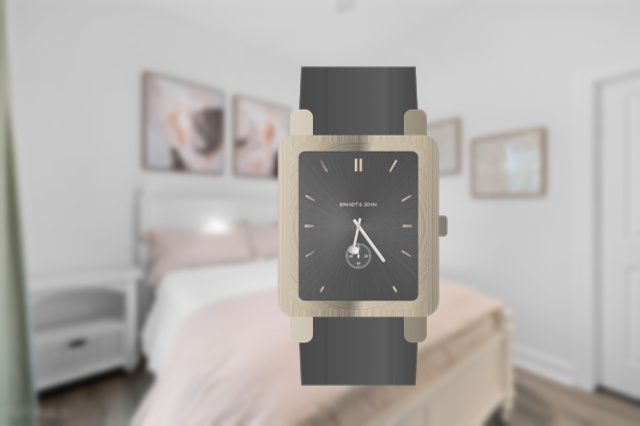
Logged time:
h=6 m=24
